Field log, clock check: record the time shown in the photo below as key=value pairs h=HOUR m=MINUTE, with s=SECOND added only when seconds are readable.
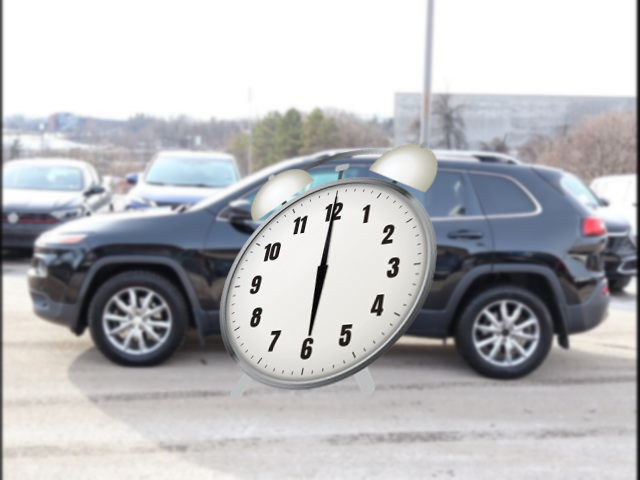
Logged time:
h=6 m=0
